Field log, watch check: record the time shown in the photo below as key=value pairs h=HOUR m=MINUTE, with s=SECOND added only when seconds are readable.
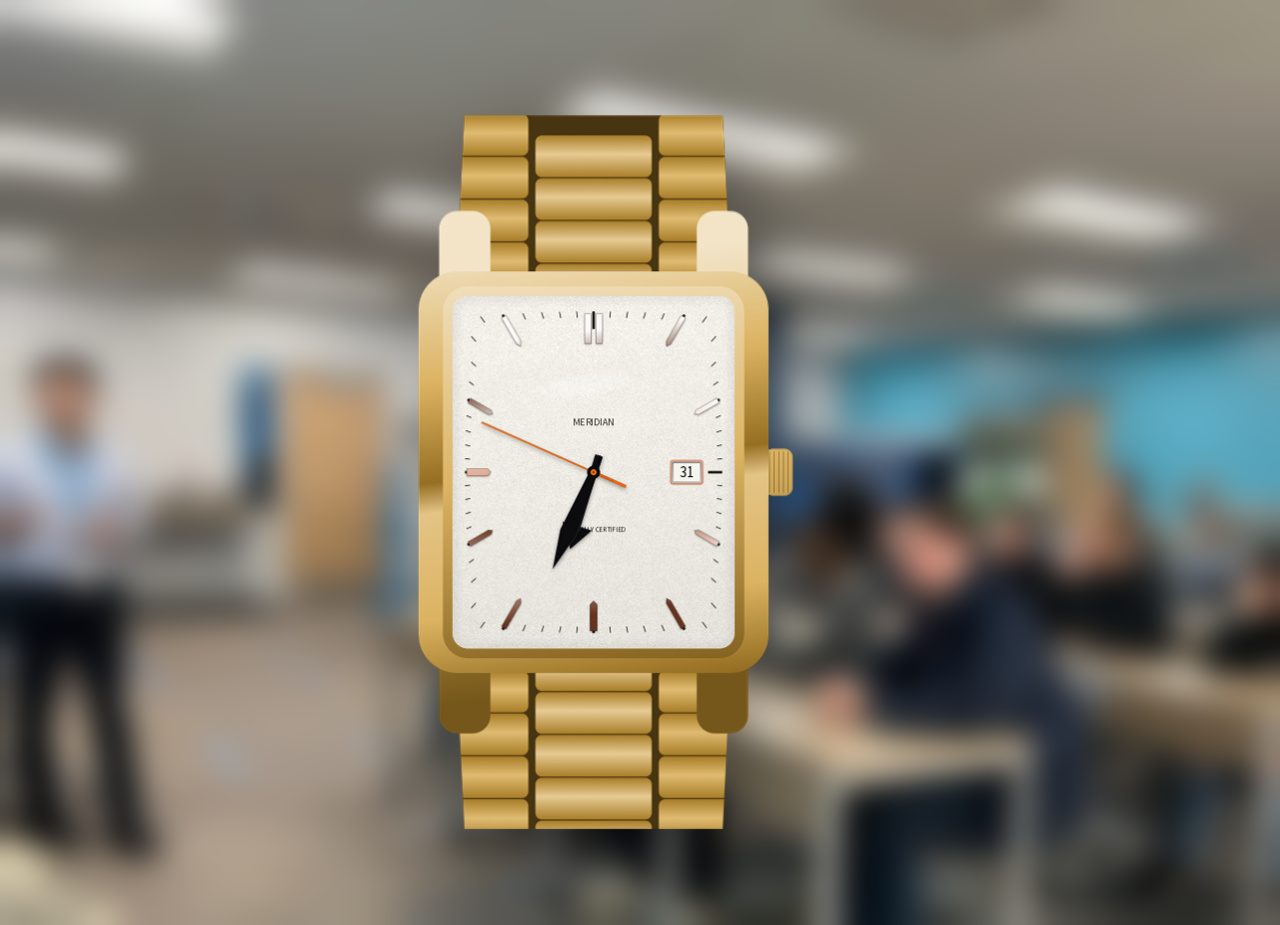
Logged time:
h=6 m=33 s=49
